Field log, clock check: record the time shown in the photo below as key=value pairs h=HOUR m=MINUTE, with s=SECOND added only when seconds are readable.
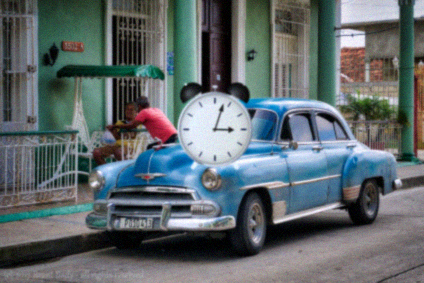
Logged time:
h=3 m=3
